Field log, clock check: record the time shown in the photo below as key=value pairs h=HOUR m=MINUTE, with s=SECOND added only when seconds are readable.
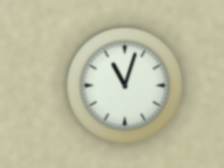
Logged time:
h=11 m=3
